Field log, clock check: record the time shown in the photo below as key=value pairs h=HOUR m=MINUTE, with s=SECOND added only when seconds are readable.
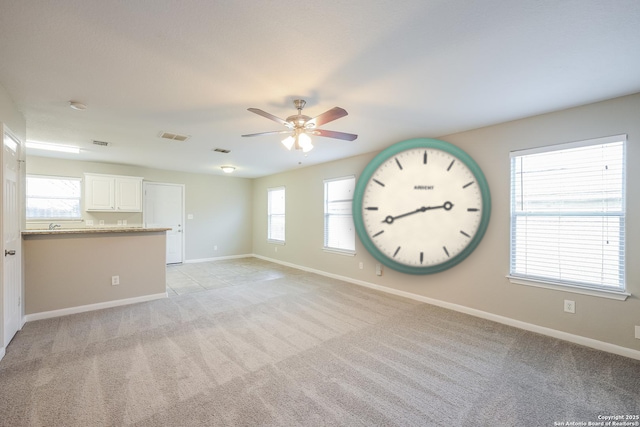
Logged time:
h=2 m=42
